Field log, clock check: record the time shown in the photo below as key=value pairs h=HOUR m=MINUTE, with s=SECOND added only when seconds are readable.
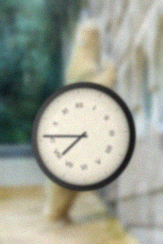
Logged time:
h=7 m=46
